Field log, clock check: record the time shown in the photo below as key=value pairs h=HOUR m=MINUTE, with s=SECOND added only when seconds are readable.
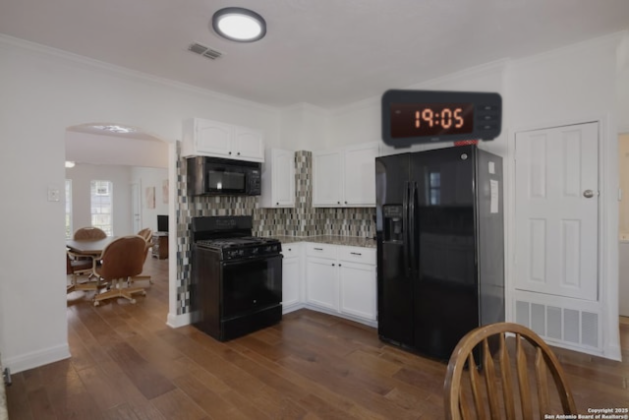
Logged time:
h=19 m=5
